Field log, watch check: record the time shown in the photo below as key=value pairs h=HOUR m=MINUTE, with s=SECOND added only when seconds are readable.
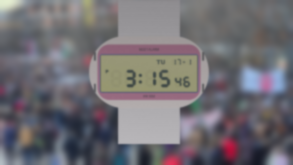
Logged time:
h=3 m=15 s=46
